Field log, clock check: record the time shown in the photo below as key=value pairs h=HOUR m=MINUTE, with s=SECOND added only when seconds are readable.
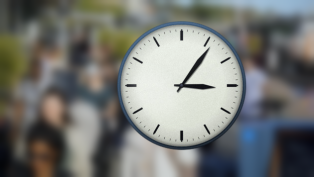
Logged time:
h=3 m=6
